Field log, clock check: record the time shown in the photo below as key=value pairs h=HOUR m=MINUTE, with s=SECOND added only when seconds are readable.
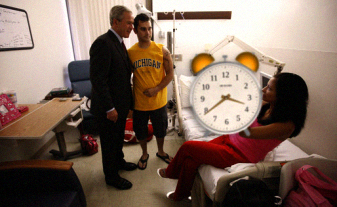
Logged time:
h=3 m=39
